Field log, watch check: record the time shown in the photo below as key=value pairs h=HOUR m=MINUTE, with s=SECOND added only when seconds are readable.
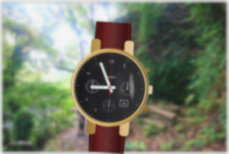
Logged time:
h=8 m=56
